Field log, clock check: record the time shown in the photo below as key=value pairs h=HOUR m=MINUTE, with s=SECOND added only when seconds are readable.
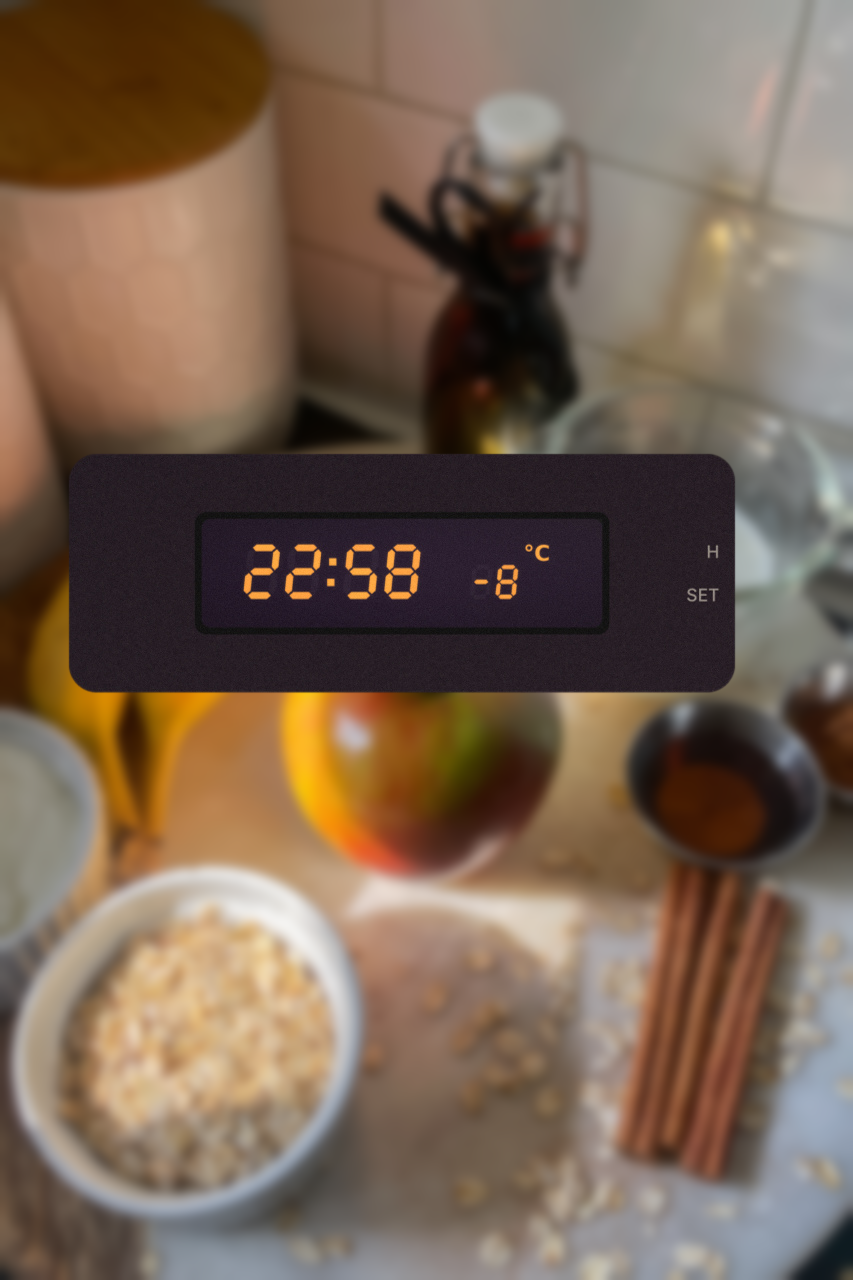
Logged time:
h=22 m=58
